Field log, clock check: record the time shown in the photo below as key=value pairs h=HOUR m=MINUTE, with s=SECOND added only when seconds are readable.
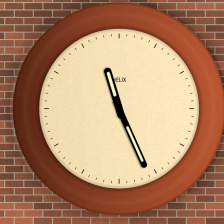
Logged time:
h=11 m=26
